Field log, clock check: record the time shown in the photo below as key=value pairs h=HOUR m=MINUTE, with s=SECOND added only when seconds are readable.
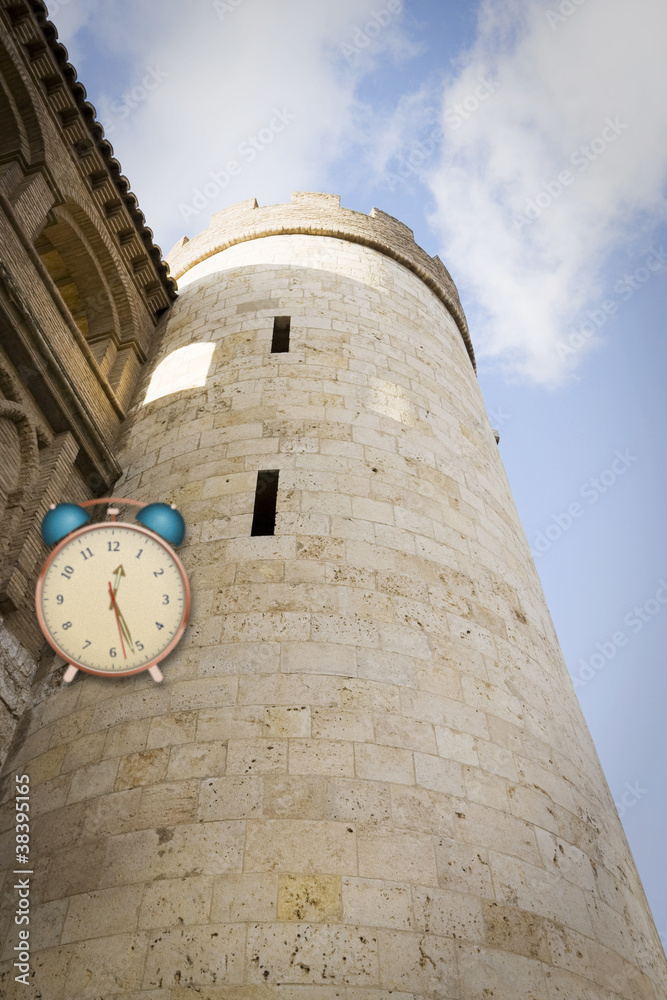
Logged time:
h=12 m=26 s=28
